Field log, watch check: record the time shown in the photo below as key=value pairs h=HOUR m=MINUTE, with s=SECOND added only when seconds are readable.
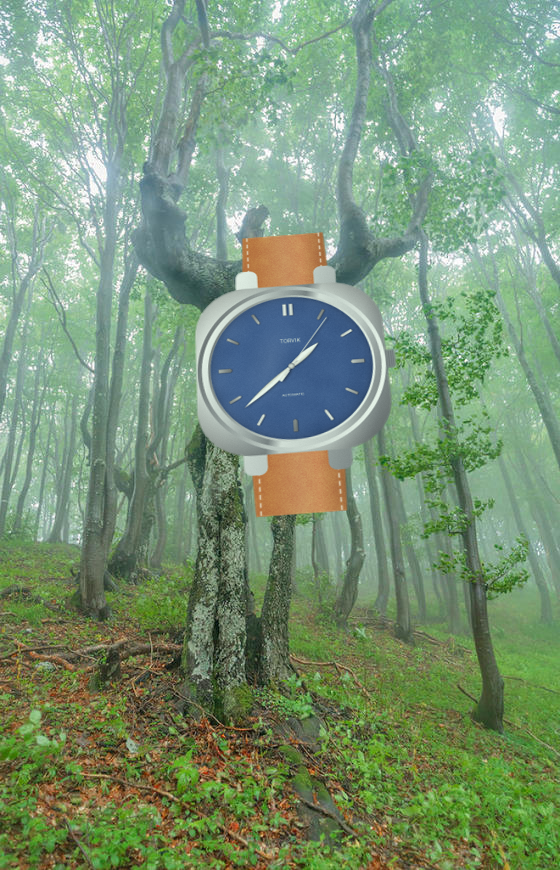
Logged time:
h=1 m=38 s=6
